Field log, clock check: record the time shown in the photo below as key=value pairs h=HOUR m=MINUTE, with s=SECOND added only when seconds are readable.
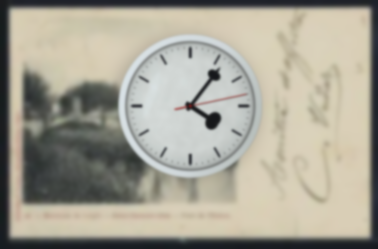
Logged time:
h=4 m=6 s=13
